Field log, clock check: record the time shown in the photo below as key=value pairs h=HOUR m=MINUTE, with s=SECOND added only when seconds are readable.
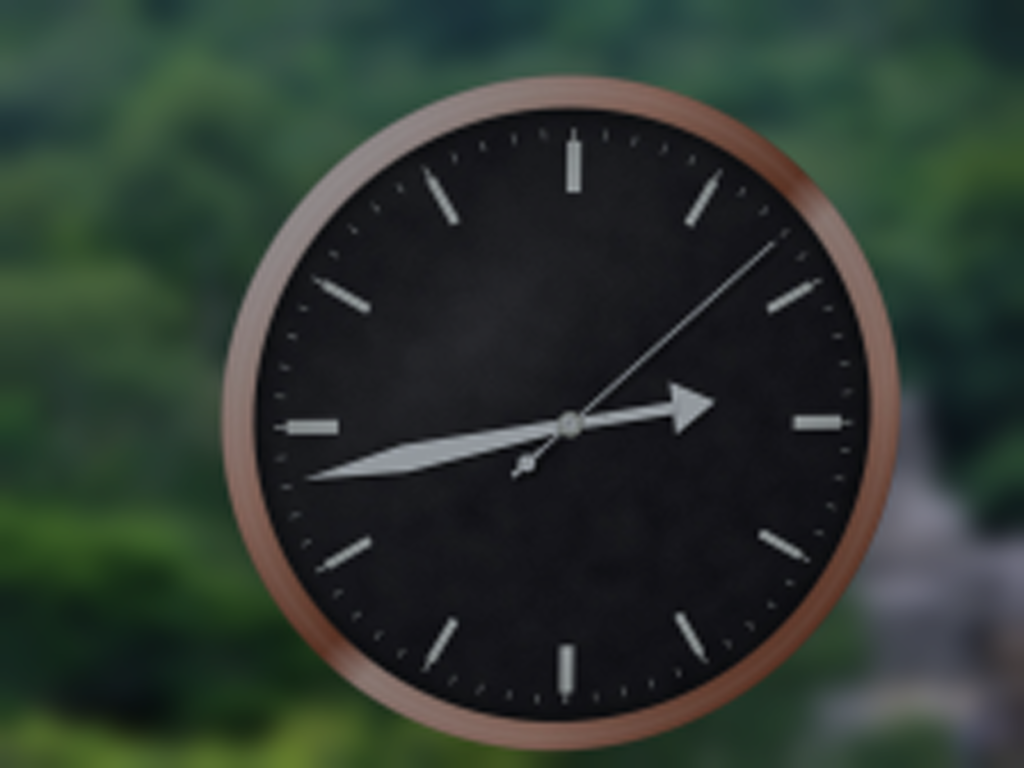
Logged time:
h=2 m=43 s=8
